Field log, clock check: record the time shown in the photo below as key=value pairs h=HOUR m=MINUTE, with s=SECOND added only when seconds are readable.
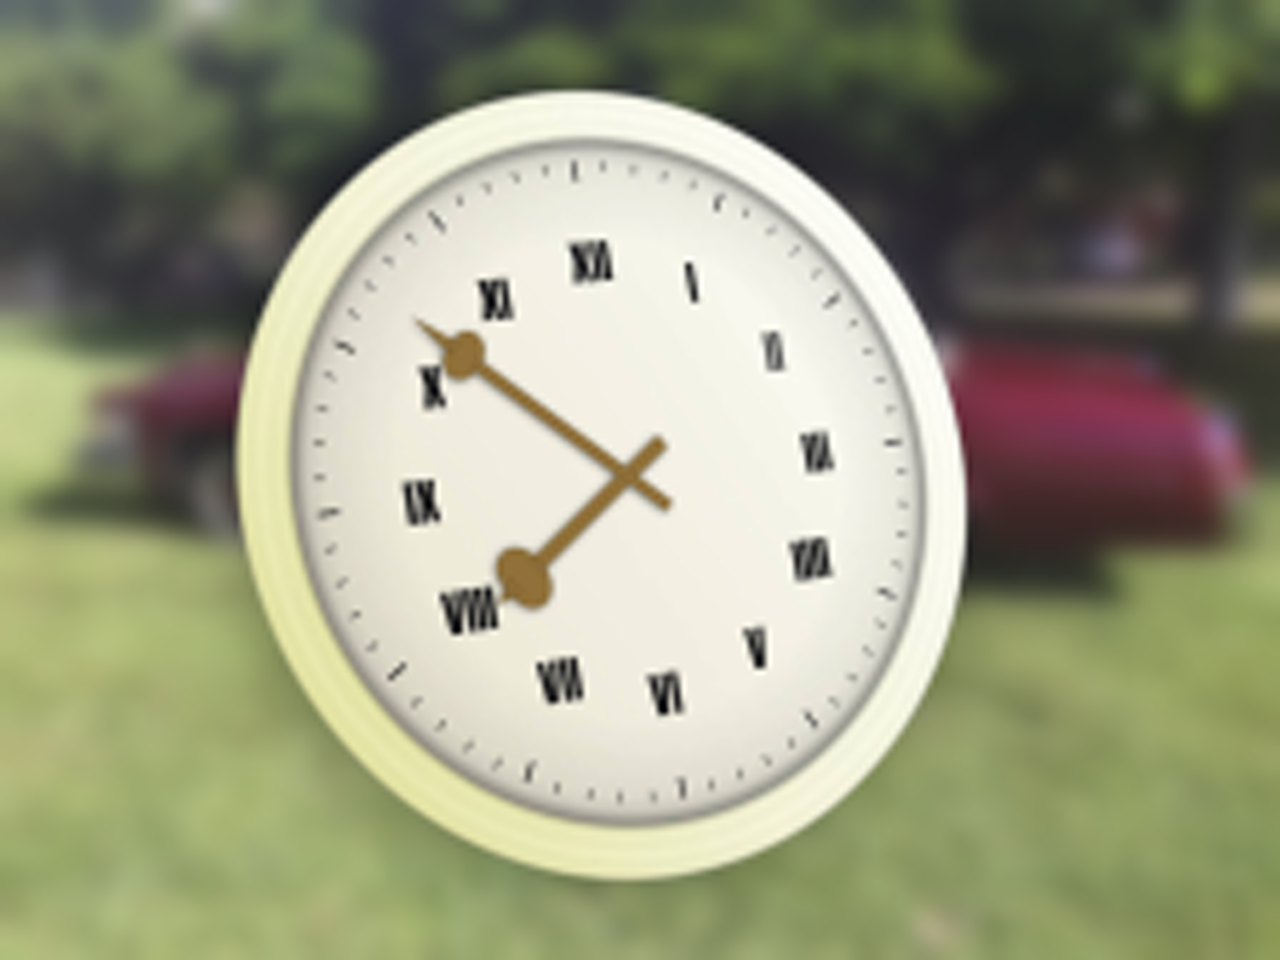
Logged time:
h=7 m=52
